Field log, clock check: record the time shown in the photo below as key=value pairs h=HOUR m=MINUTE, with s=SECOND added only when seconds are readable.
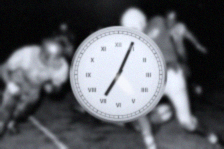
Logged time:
h=7 m=4
